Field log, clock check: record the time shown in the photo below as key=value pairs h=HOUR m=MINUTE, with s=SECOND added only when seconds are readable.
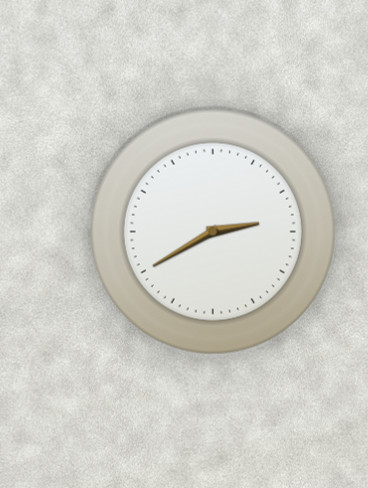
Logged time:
h=2 m=40
